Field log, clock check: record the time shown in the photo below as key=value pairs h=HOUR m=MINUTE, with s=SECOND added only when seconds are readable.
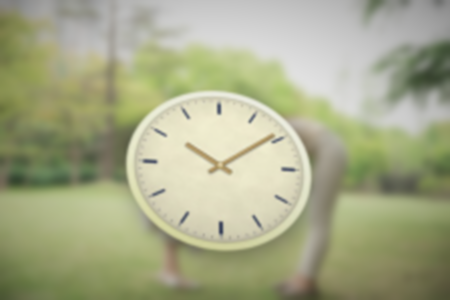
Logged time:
h=10 m=9
